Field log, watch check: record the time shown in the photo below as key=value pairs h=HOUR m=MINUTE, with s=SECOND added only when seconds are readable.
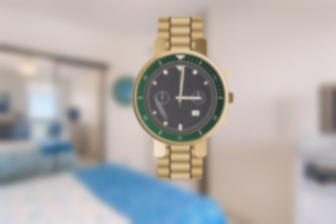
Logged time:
h=3 m=1
